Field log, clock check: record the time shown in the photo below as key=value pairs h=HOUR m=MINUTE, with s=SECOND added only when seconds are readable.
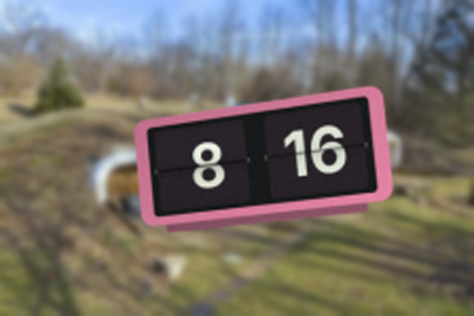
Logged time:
h=8 m=16
